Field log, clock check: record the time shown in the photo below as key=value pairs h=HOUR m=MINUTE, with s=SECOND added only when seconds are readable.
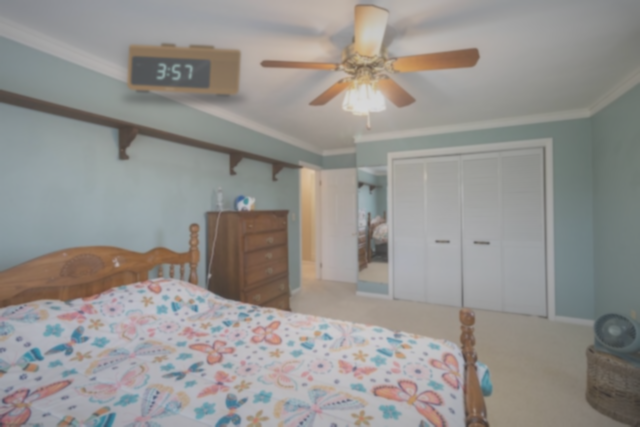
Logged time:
h=3 m=57
